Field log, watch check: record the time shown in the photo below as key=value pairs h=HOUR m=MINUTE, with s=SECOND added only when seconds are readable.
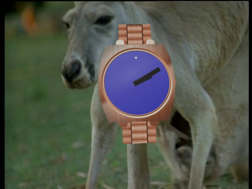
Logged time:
h=2 m=10
